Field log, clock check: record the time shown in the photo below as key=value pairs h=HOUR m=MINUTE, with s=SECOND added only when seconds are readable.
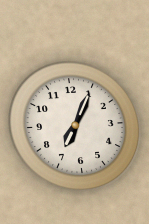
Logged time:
h=7 m=5
